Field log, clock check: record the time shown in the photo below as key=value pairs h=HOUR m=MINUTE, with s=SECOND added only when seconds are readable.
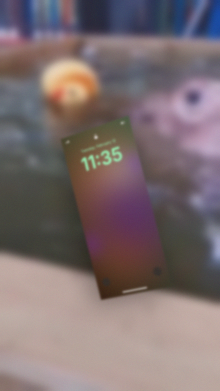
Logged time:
h=11 m=35
